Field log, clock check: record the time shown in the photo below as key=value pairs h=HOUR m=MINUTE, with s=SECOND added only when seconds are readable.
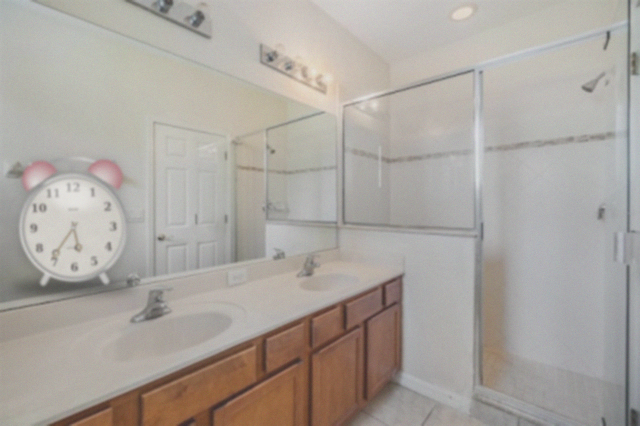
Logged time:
h=5 m=36
